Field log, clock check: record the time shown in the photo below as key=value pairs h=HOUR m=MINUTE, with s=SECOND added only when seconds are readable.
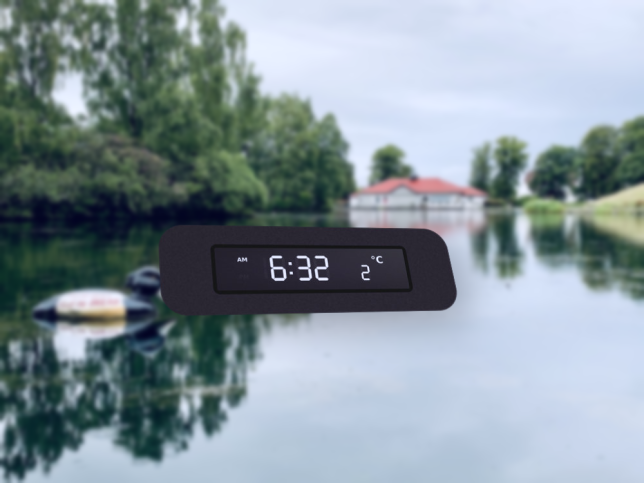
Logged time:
h=6 m=32
